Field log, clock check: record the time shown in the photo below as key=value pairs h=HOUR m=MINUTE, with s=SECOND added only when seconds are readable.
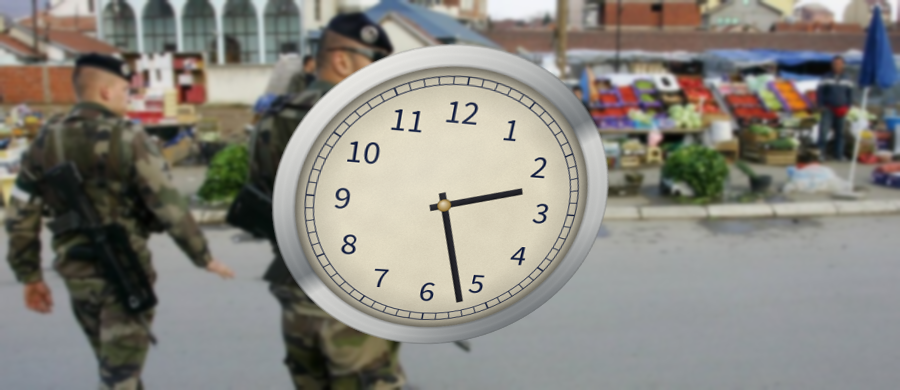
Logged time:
h=2 m=27
